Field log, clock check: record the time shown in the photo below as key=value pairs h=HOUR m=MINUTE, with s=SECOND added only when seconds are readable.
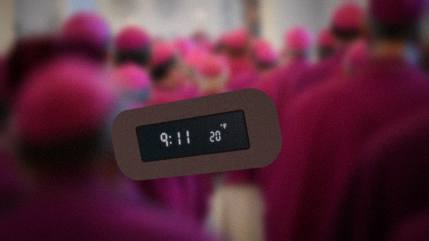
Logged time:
h=9 m=11
